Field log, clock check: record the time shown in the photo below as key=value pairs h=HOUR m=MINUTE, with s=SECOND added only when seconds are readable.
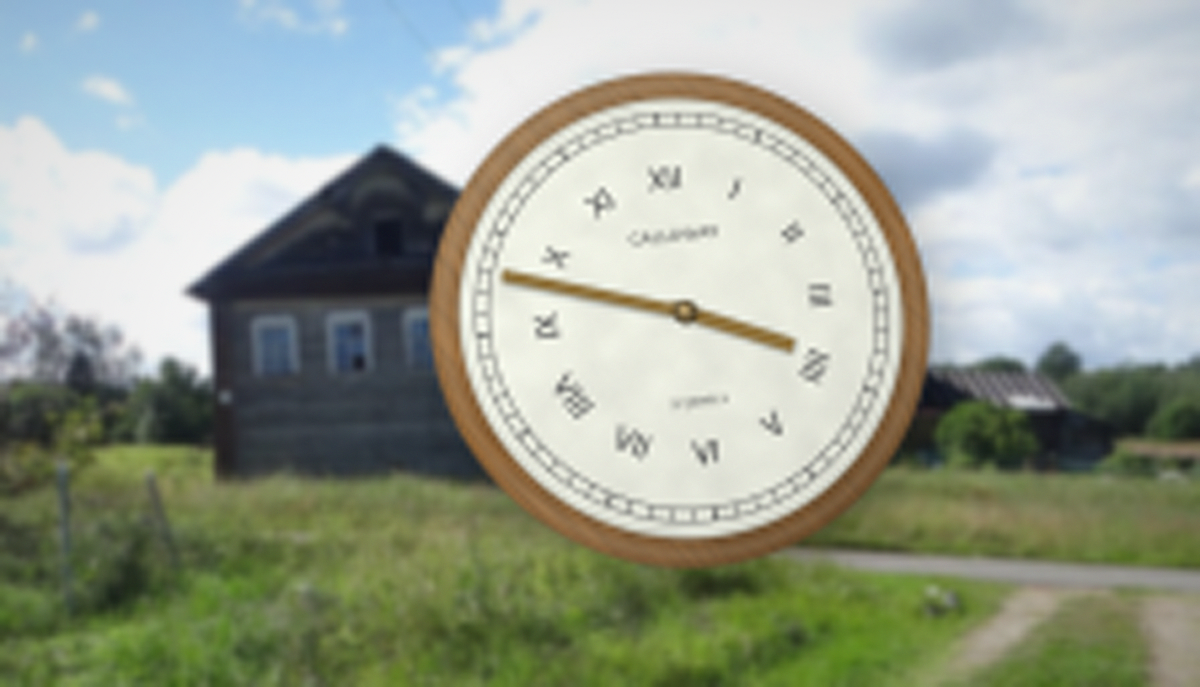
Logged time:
h=3 m=48
